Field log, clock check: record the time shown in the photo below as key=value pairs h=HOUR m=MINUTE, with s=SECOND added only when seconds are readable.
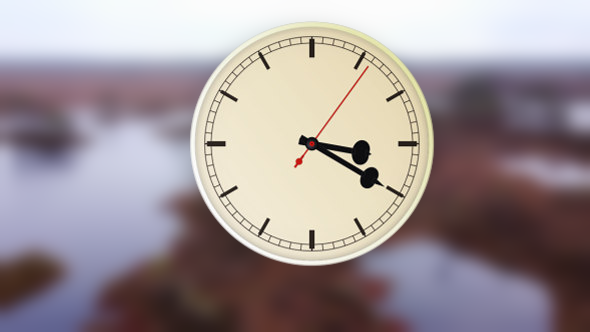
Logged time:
h=3 m=20 s=6
